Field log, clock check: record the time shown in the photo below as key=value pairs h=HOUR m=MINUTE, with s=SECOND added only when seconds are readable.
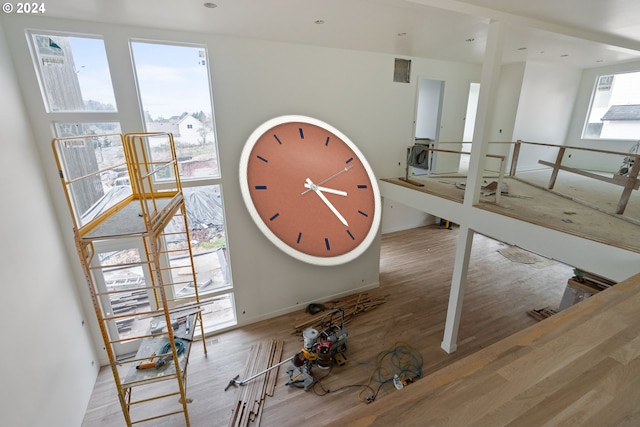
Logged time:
h=3 m=24 s=11
